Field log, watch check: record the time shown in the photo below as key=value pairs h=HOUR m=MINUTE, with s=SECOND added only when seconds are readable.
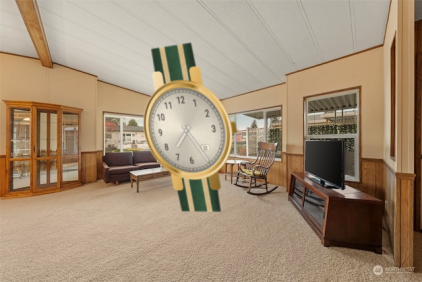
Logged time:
h=7 m=25
